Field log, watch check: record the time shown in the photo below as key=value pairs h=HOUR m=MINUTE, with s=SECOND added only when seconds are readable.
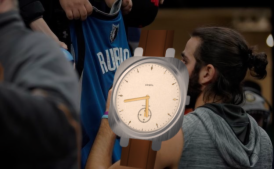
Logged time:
h=5 m=43
